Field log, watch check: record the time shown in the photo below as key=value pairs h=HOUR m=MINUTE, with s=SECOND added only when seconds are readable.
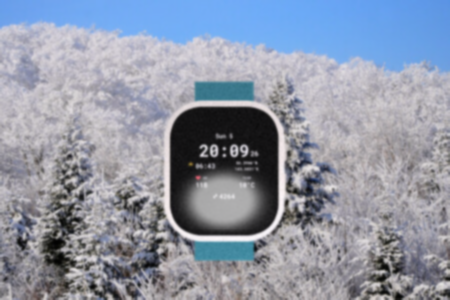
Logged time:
h=20 m=9
